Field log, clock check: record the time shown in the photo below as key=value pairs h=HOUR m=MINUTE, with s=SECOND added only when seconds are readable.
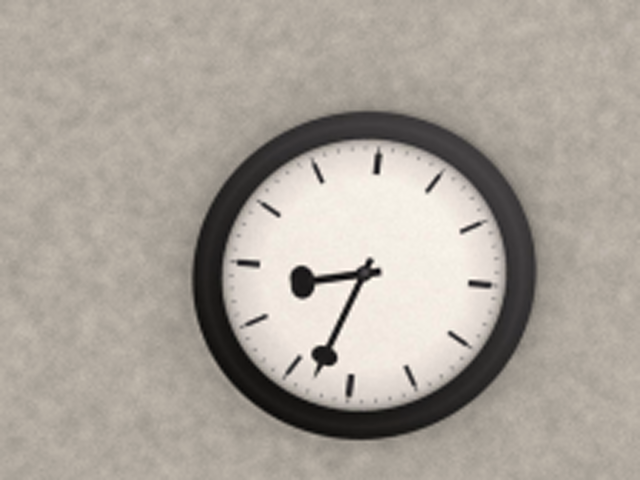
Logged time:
h=8 m=33
